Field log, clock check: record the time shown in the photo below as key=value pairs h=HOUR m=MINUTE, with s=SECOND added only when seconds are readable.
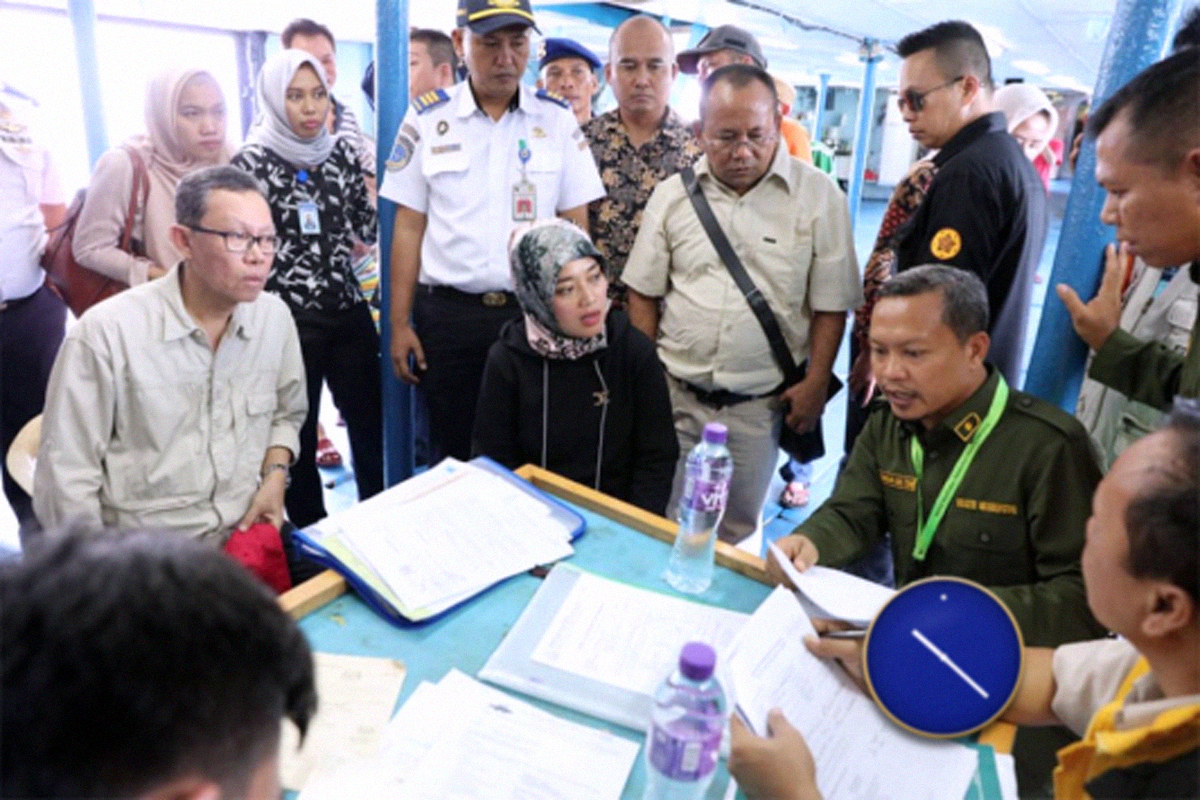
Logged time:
h=10 m=22
